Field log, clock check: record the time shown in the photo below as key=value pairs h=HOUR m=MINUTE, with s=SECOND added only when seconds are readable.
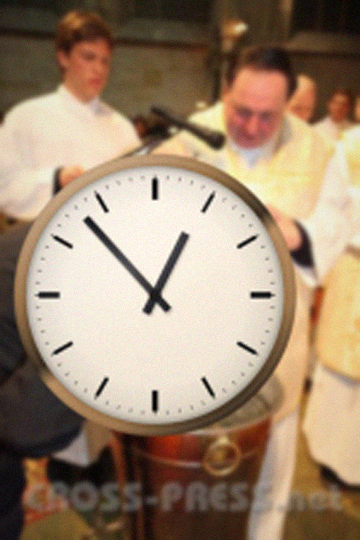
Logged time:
h=12 m=53
